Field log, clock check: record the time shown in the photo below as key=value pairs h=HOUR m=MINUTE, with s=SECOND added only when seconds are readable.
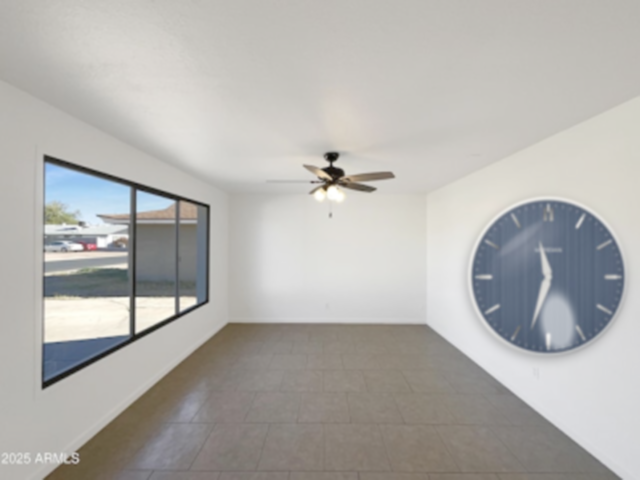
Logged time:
h=11 m=33
